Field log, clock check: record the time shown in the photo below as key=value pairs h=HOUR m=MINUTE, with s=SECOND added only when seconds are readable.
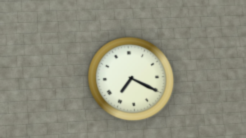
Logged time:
h=7 m=20
